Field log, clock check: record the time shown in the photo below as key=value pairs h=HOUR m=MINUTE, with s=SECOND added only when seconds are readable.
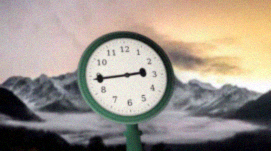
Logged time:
h=2 m=44
